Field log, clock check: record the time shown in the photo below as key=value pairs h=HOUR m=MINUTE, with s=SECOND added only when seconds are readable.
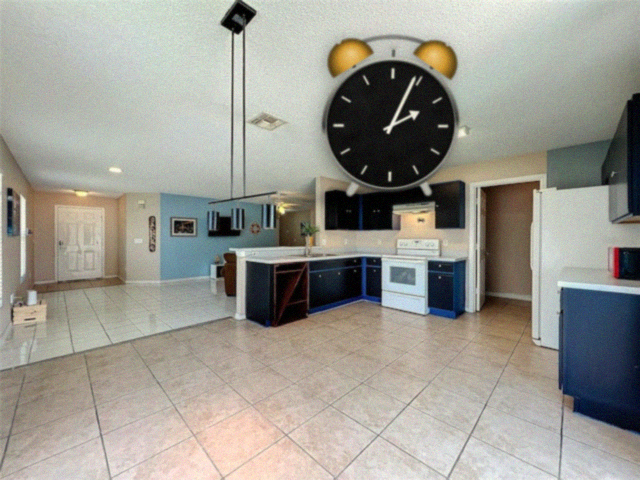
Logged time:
h=2 m=4
